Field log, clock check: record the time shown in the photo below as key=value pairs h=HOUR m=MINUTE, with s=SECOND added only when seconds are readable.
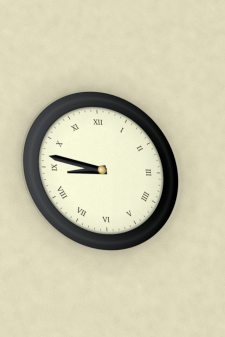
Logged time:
h=8 m=47
